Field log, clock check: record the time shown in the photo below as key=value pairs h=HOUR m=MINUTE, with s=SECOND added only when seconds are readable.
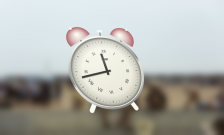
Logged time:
h=11 m=43
